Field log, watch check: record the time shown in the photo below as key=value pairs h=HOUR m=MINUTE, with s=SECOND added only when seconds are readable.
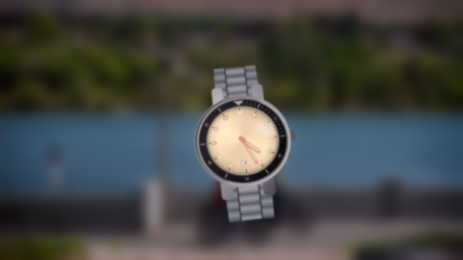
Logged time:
h=4 m=26
